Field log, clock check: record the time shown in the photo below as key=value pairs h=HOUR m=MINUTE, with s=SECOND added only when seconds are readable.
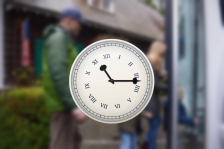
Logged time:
h=11 m=17
